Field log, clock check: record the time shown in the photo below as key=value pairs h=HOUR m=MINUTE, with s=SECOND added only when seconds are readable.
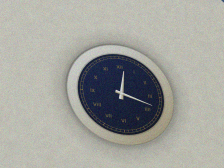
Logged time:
h=12 m=18
